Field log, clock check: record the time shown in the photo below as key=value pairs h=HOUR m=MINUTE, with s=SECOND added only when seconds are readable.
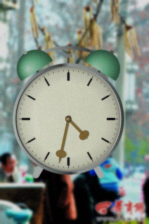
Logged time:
h=4 m=32
